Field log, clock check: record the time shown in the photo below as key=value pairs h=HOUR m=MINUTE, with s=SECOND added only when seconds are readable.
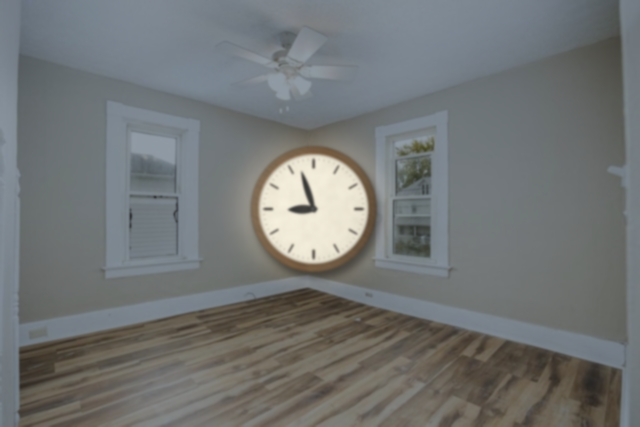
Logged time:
h=8 m=57
